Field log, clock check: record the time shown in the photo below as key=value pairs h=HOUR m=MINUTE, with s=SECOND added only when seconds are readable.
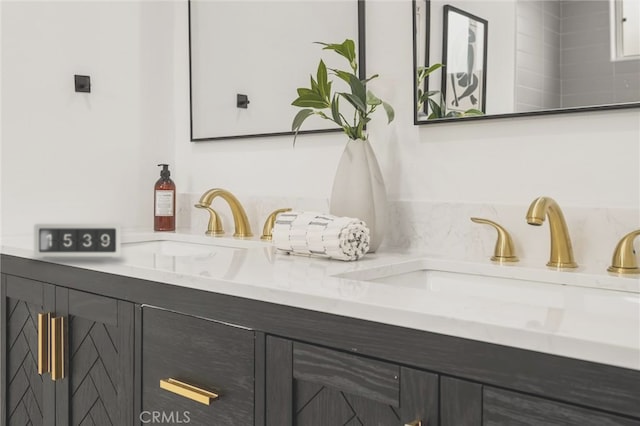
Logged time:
h=15 m=39
